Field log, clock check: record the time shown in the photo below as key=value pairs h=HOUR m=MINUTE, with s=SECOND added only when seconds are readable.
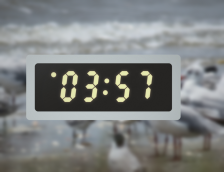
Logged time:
h=3 m=57
